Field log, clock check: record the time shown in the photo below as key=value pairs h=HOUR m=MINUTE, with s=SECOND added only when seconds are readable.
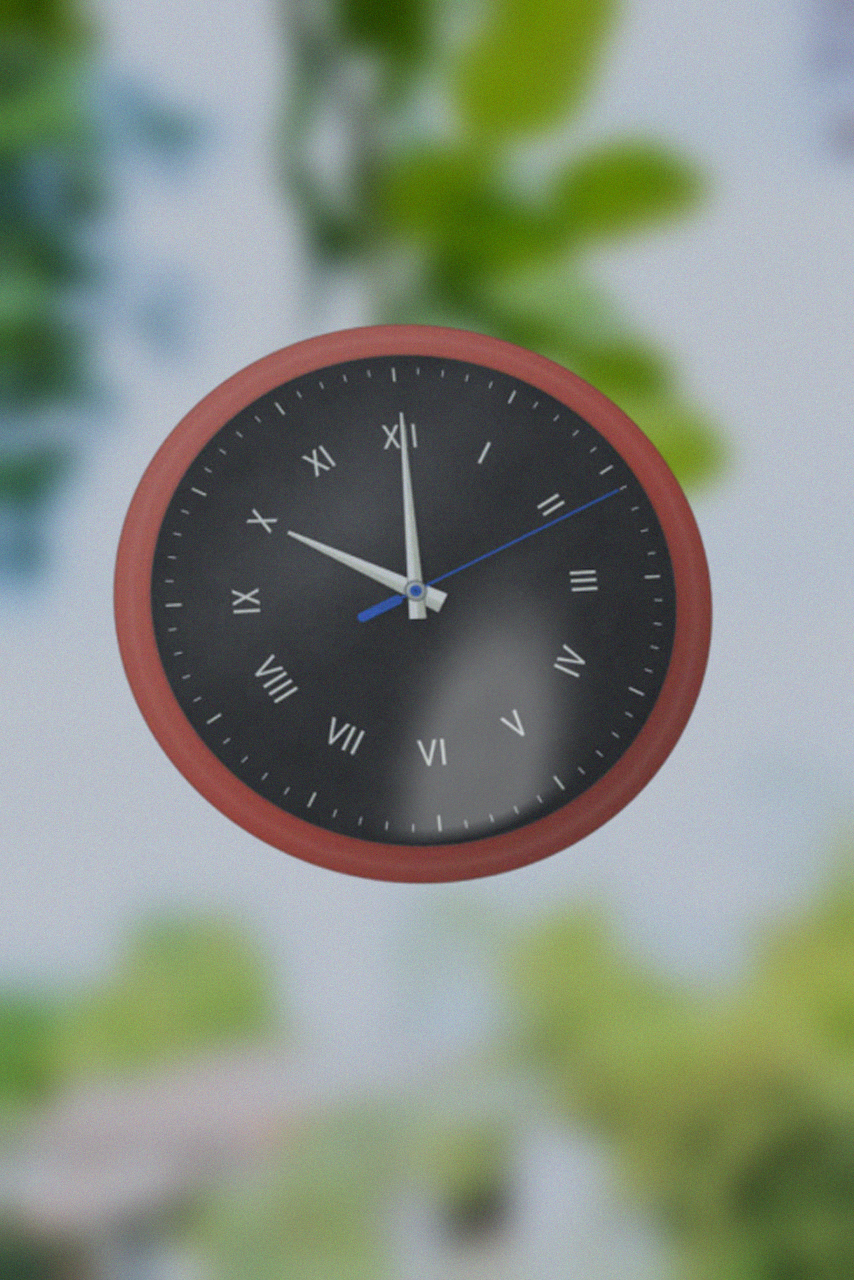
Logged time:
h=10 m=0 s=11
